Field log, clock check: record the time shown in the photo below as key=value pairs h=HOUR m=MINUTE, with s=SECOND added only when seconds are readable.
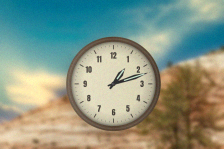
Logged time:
h=1 m=12
